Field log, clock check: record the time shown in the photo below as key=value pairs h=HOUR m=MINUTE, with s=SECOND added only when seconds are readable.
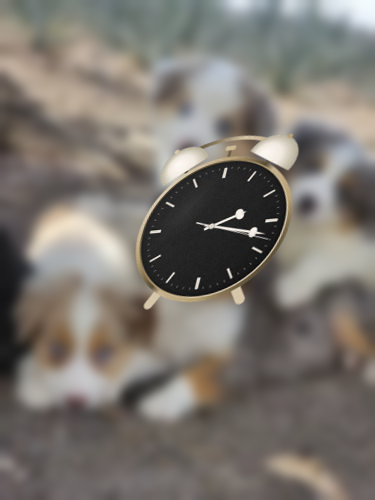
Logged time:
h=2 m=17 s=18
